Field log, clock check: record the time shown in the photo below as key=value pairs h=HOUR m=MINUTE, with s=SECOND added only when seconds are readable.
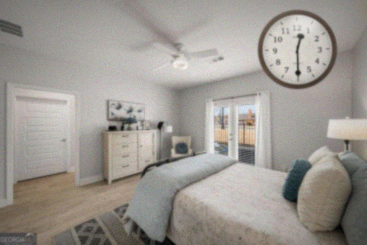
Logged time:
h=12 m=30
